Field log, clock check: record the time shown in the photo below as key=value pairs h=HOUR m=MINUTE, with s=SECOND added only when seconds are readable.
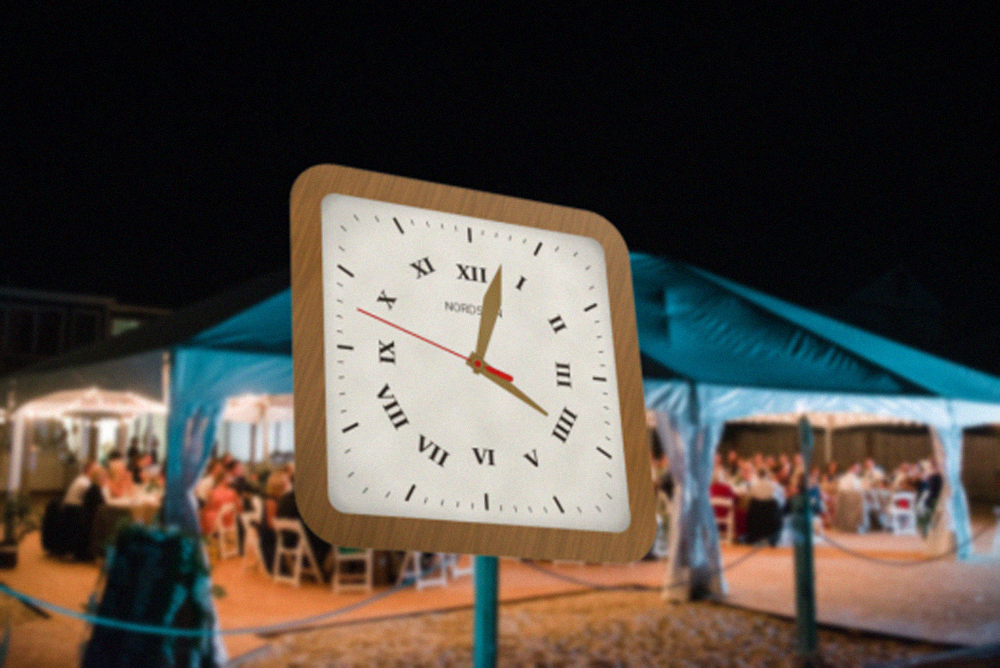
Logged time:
h=4 m=2 s=48
